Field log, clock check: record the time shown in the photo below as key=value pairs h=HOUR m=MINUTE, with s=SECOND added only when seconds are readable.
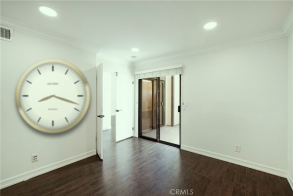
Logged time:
h=8 m=18
